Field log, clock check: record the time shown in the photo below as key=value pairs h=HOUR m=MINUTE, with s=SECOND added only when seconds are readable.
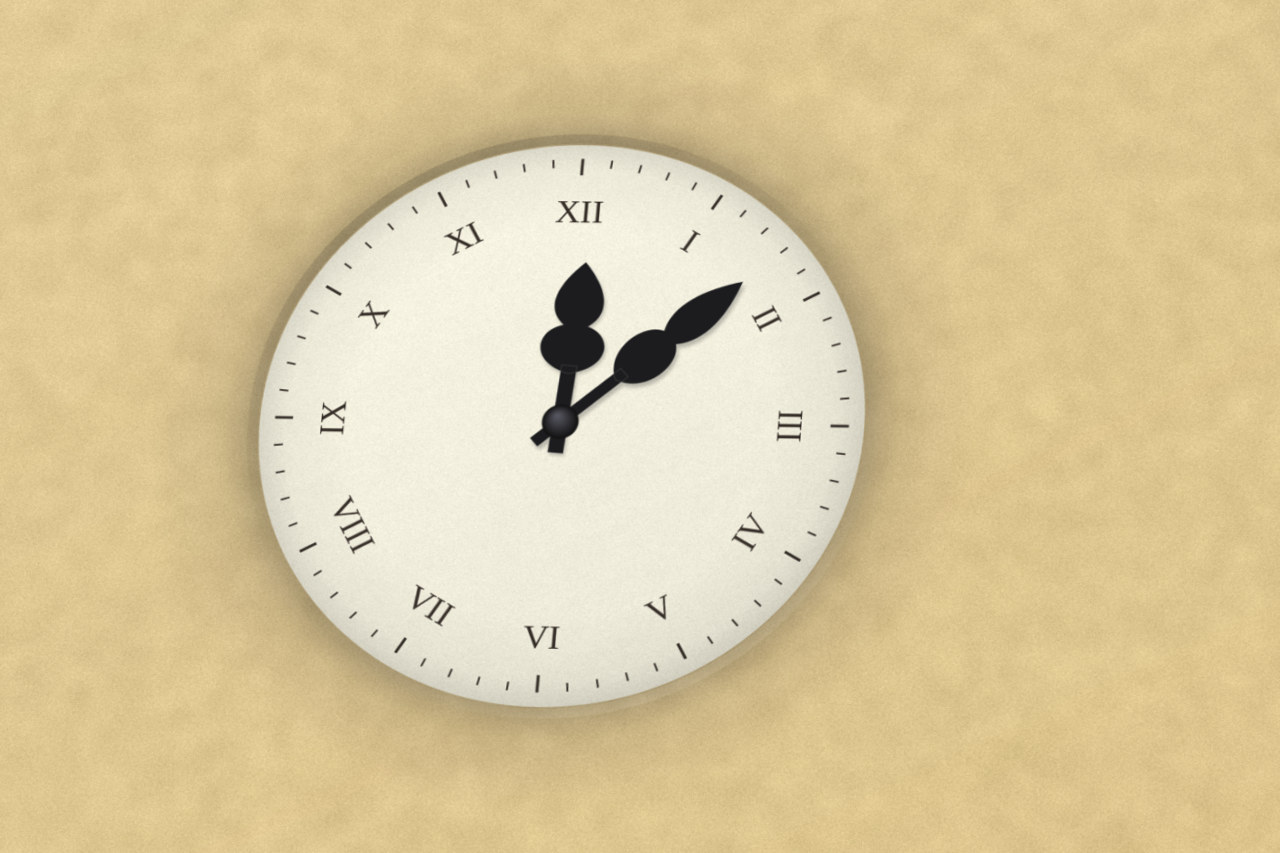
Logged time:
h=12 m=8
